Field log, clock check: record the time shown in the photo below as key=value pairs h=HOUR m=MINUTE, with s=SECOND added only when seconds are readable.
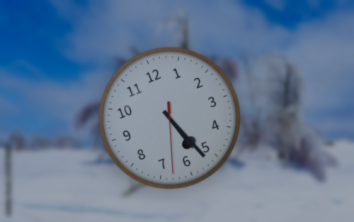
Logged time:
h=5 m=26 s=33
